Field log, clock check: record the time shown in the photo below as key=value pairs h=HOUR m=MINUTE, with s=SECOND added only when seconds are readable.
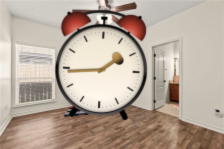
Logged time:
h=1 m=44
